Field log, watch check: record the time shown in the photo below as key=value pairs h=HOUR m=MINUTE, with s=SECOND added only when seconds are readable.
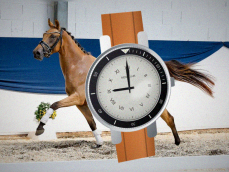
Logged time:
h=9 m=0
